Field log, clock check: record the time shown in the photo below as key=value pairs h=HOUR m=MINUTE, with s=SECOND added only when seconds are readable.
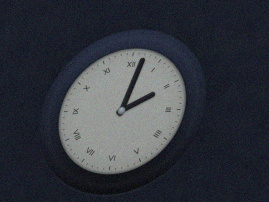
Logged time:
h=2 m=2
